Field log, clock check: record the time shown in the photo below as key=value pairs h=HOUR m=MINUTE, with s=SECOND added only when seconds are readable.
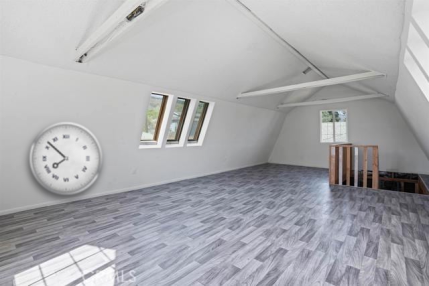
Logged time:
h=7 m=52
